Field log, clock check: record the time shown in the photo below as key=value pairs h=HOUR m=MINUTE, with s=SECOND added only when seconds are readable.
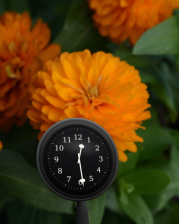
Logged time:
h=12 m=29
